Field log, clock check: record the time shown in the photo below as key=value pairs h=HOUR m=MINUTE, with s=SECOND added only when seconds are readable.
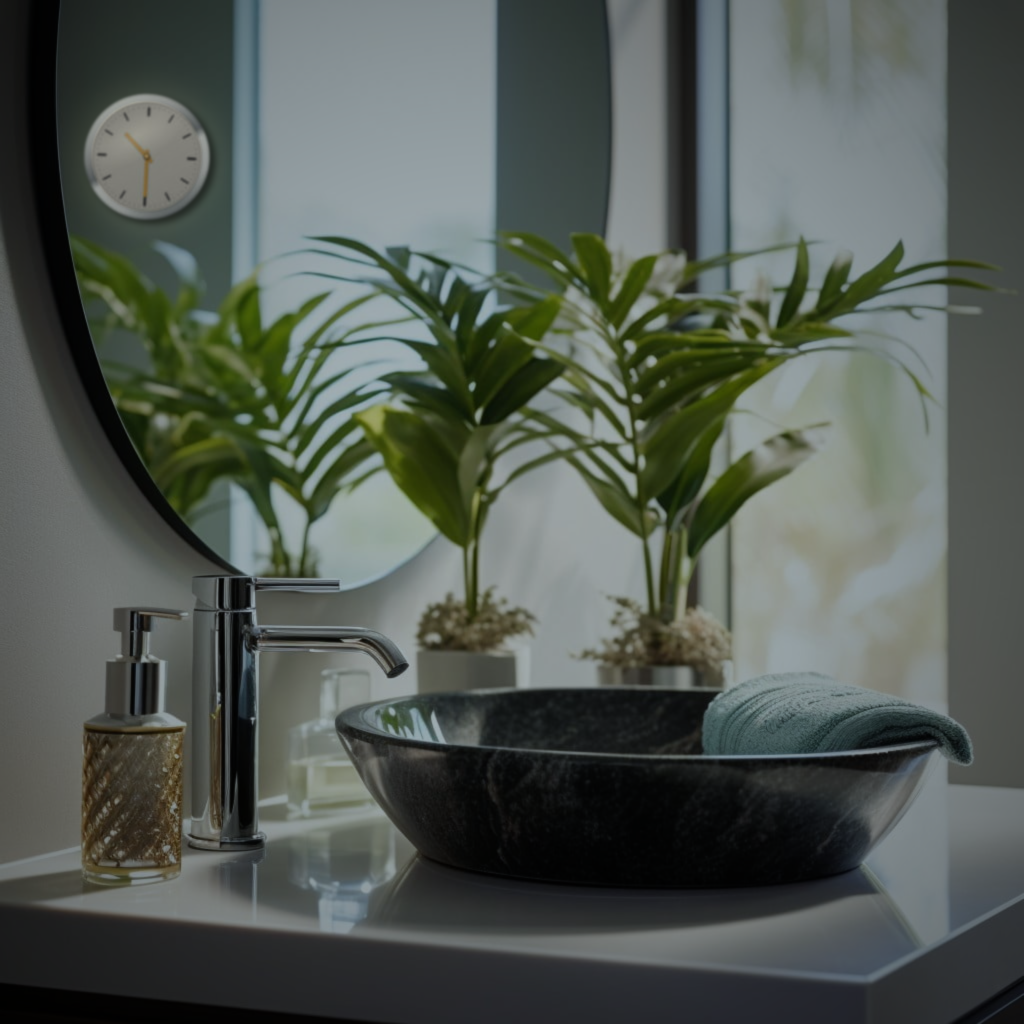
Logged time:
h=10 m=30
